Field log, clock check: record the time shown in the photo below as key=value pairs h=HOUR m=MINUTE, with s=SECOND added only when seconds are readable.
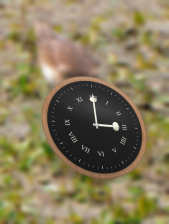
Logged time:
h=3 m=0
